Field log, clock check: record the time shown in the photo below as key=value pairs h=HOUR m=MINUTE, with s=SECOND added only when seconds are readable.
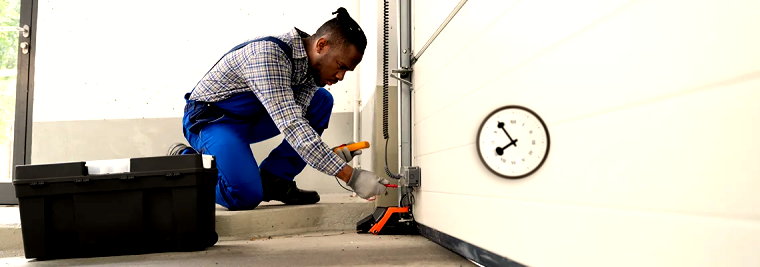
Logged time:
h=7 m=54
